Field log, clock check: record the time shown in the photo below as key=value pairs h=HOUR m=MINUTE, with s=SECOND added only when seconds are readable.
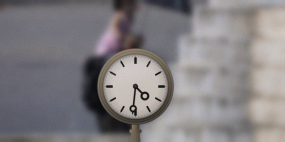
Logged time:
h=4 m=31
